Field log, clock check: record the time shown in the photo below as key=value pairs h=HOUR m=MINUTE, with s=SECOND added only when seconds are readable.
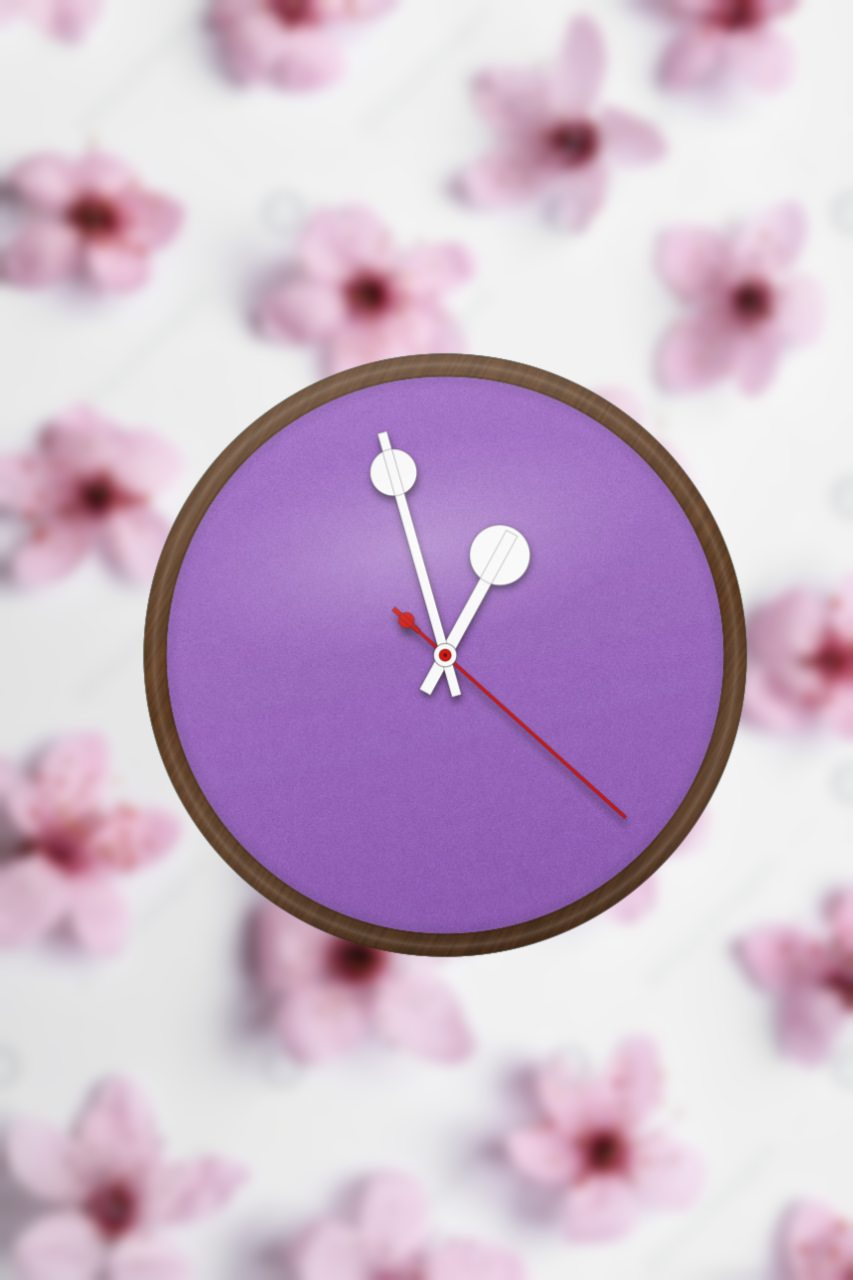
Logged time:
h=12 m=57 s=22
